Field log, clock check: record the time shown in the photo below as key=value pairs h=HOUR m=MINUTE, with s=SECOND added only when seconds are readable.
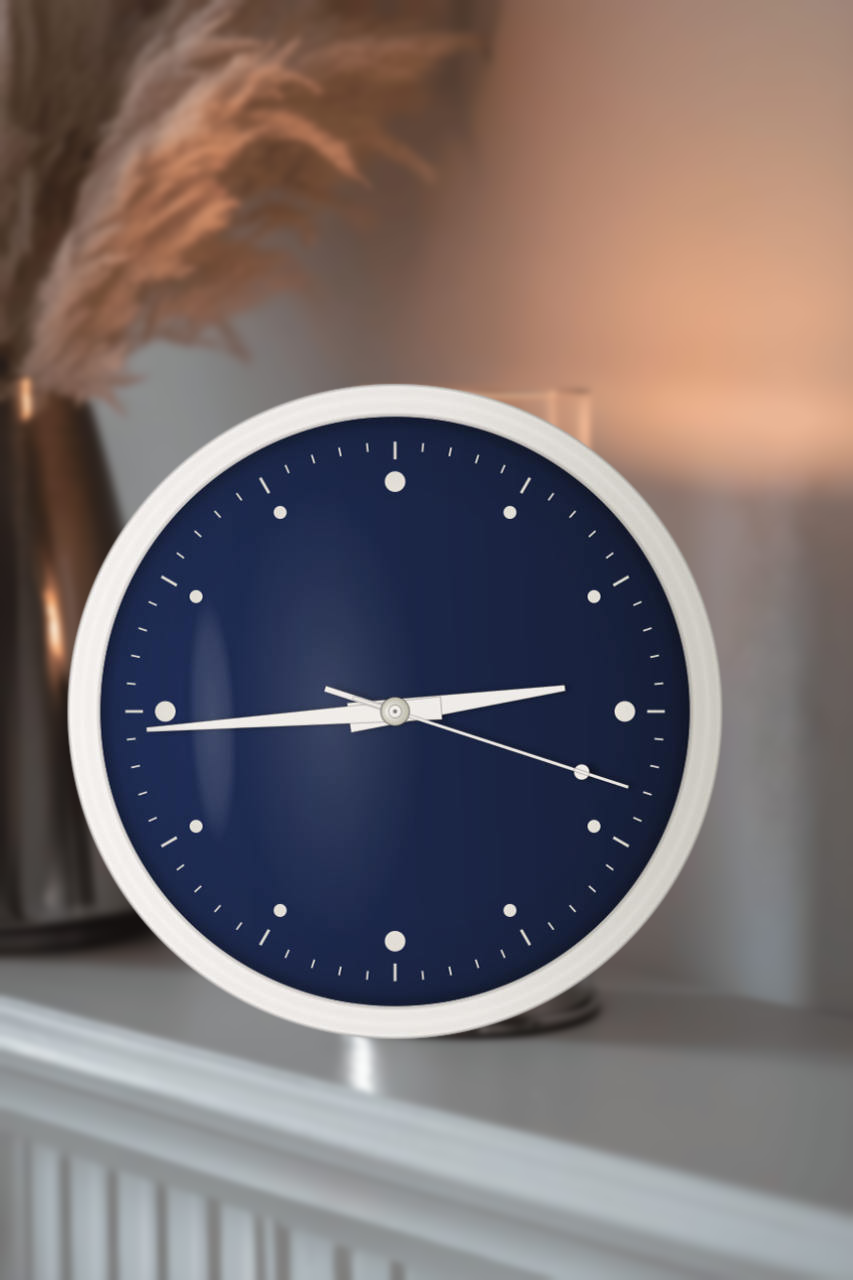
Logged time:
h=2 m=44 s=18
